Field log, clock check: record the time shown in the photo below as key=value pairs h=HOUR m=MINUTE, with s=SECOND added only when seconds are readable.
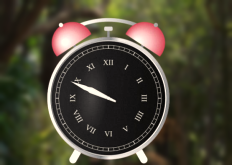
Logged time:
h=9 m=49
